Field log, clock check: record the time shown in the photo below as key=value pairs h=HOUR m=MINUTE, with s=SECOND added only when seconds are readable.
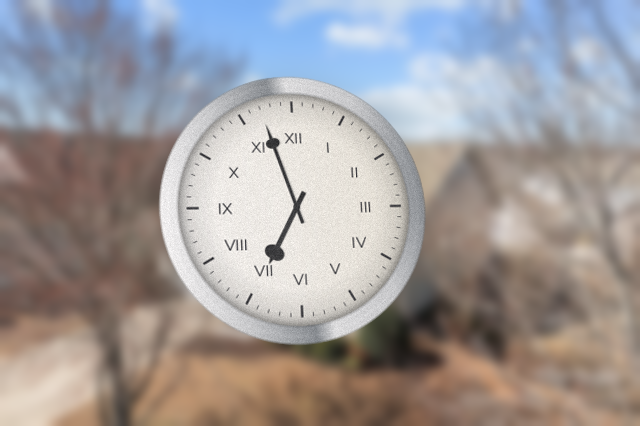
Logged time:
h=6 m=57
